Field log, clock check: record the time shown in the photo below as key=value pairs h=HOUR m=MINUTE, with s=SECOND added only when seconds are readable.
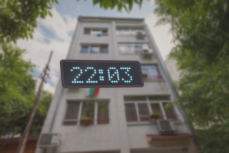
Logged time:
h=22 m=3
